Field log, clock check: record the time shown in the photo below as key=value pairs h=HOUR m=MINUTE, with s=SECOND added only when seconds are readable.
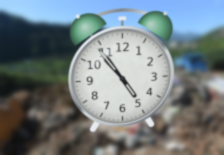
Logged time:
h=4 m=54
